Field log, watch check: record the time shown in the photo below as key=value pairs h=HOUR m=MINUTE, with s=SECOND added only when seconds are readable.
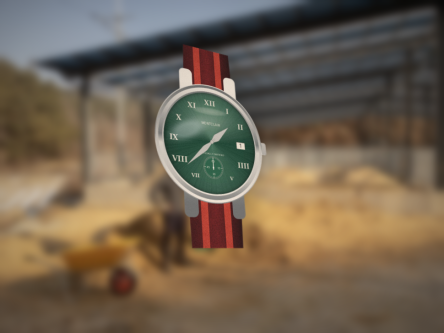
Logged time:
h=1 m=38
